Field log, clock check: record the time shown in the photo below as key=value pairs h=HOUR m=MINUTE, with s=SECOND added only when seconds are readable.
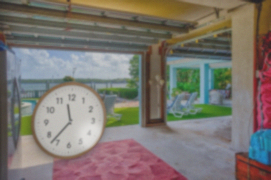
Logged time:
h=11 m=37
